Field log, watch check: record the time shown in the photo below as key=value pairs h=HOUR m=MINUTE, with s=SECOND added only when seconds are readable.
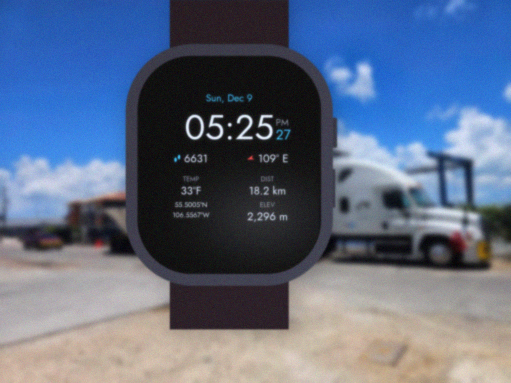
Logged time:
h=5 m=25 s=27
